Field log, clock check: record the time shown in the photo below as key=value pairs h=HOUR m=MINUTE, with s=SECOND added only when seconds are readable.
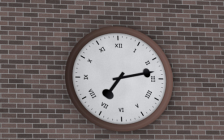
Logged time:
h=7 m=13
